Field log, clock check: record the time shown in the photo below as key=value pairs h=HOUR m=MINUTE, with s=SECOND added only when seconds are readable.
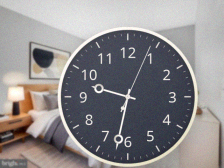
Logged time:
h=9 m=32 s=4
